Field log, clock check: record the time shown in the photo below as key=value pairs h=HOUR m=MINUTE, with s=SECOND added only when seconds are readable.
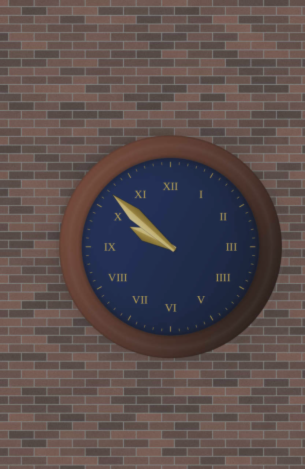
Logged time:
h=9 m=52
